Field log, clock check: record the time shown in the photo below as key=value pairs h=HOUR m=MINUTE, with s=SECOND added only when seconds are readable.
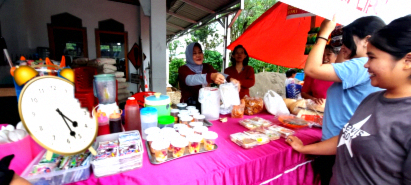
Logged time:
h=4 m=27
